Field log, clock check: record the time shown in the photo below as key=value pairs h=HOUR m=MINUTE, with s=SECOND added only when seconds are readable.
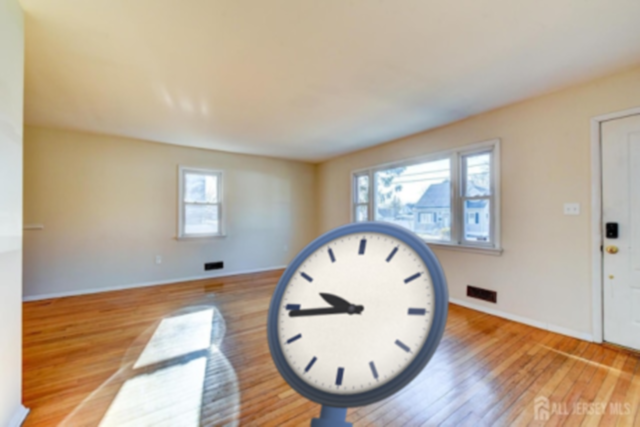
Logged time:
h=9 m=44
